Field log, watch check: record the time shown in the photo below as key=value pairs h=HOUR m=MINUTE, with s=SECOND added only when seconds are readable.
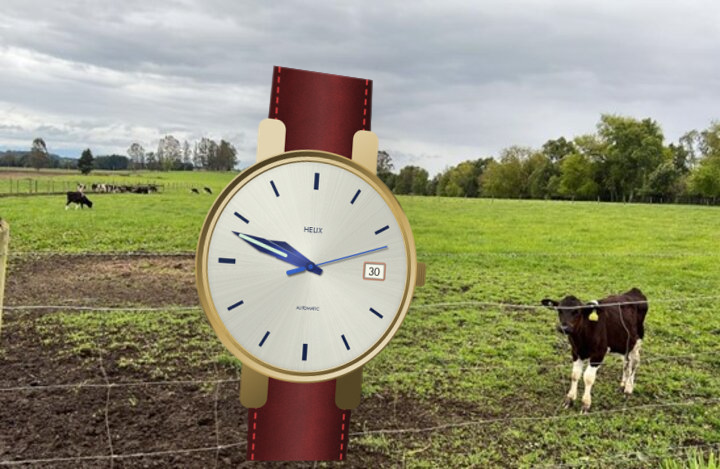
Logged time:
h=9 m=48 s=12
